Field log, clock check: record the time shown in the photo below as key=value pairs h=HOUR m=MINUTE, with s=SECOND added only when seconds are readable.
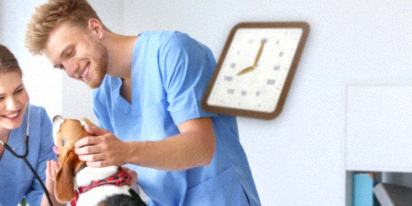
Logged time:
h=8 m=0
